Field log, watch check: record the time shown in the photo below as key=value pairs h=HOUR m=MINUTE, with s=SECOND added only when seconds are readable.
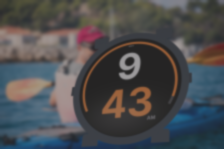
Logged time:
h=9 m=43
